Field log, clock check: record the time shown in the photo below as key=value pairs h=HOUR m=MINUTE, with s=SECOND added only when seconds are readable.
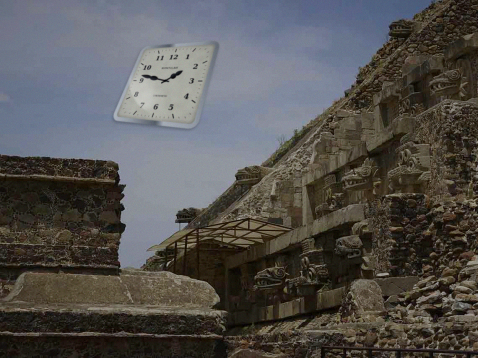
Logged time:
h=1 m=47
